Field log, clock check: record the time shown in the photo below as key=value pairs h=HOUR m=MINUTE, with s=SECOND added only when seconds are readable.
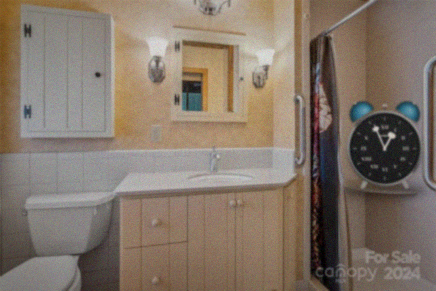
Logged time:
h=12 m=56
